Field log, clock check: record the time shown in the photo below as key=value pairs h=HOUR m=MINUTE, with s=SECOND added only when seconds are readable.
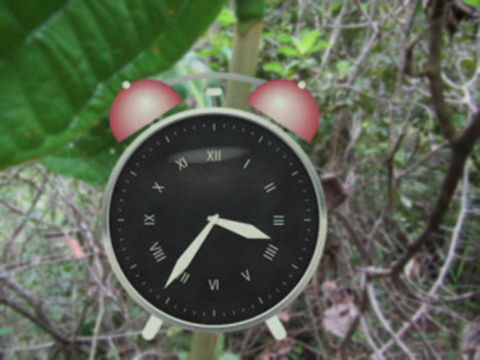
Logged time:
h=3 m=36
